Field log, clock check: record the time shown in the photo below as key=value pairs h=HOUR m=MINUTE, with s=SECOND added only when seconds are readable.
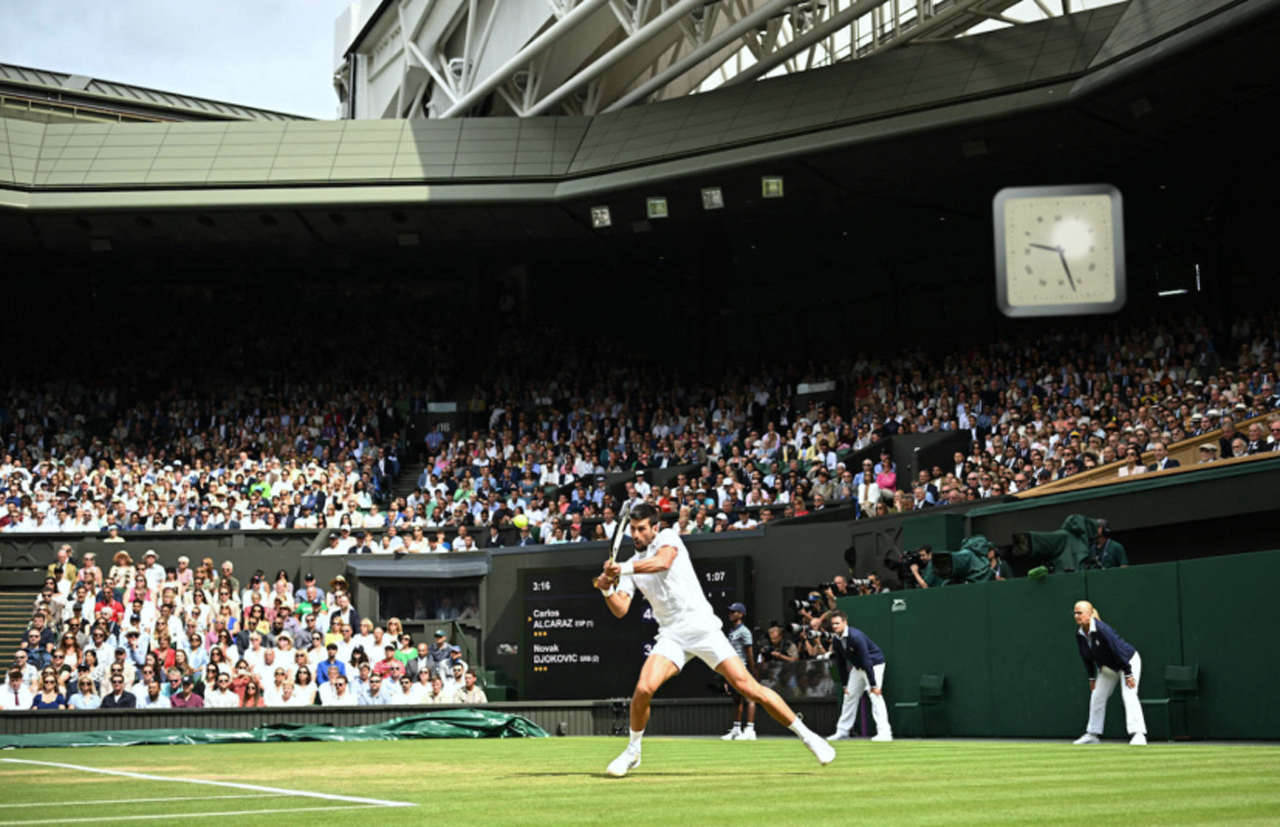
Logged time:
h=9 m=27
